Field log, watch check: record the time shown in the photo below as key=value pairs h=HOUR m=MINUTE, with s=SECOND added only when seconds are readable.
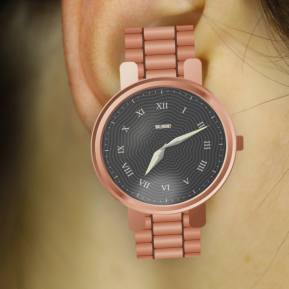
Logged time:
h=7 m=11
